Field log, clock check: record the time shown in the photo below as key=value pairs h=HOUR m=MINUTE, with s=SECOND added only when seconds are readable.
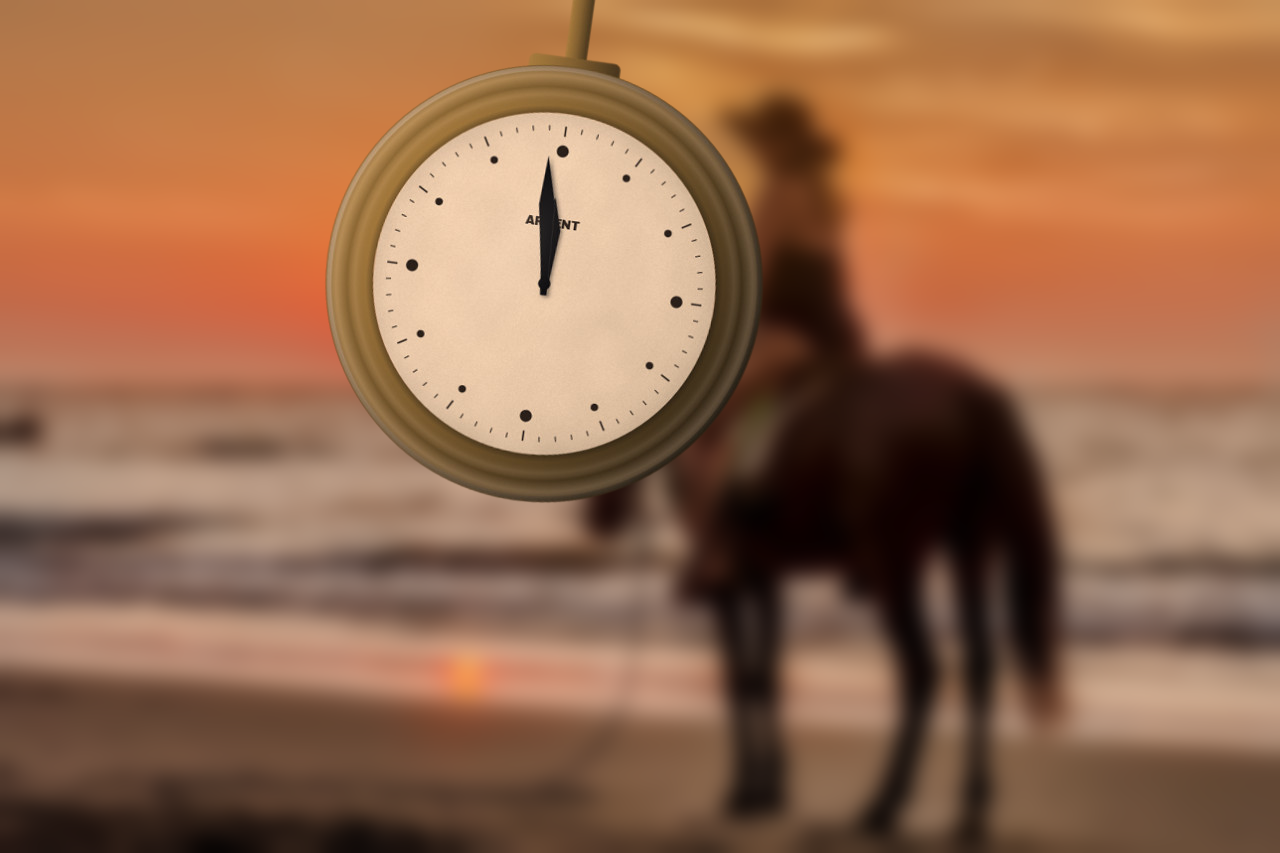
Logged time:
h=11 m=59
